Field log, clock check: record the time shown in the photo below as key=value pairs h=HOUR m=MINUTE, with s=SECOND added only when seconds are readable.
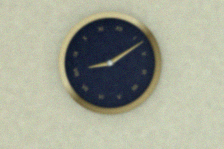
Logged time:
h=8 m=7
